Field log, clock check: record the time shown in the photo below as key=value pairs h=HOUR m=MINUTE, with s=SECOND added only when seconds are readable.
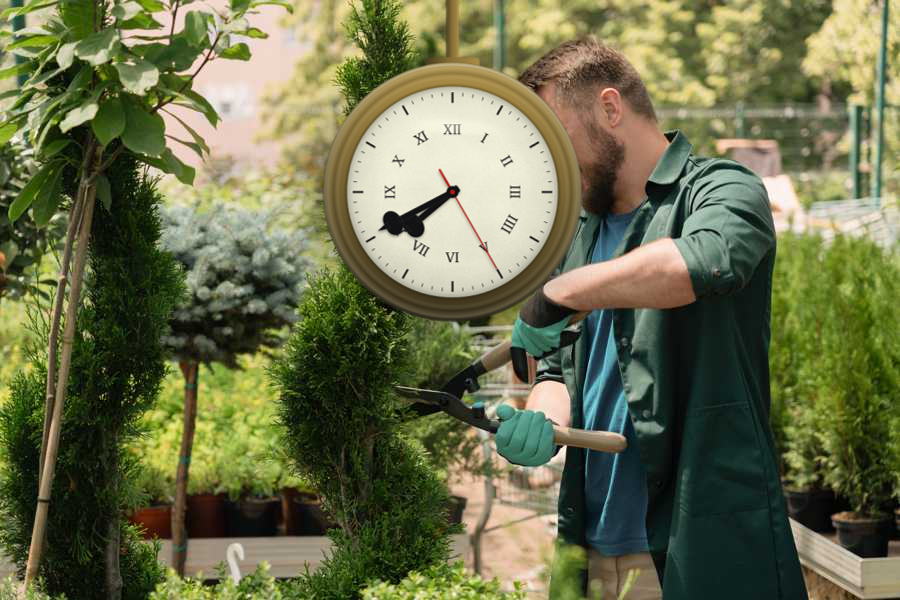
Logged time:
h=7 m=40 s=25
